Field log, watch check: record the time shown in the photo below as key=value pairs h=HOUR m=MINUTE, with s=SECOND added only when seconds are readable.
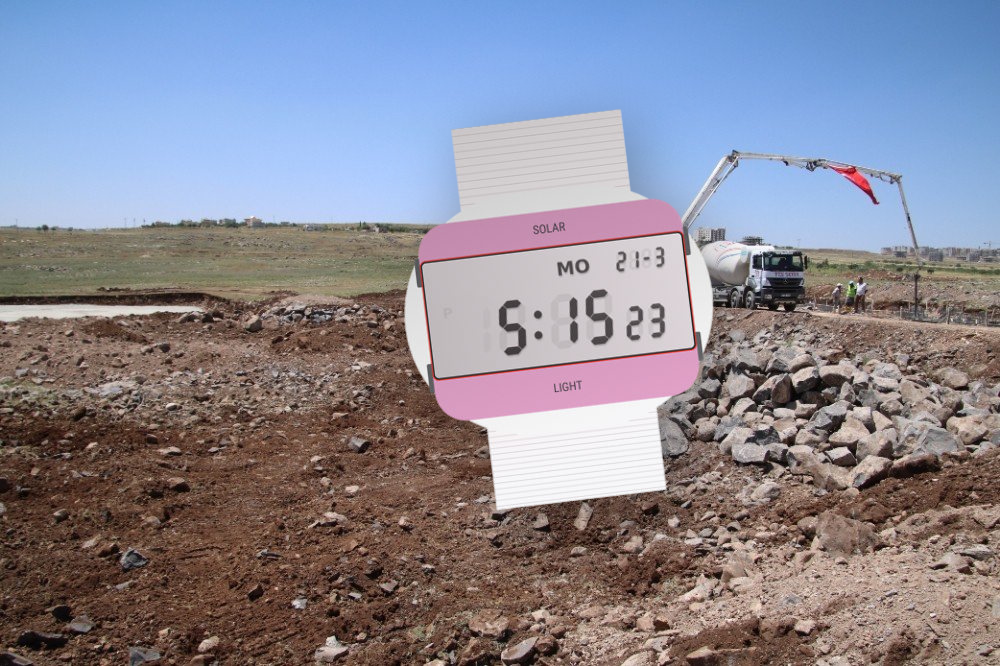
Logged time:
h=5 m=15 s=23
